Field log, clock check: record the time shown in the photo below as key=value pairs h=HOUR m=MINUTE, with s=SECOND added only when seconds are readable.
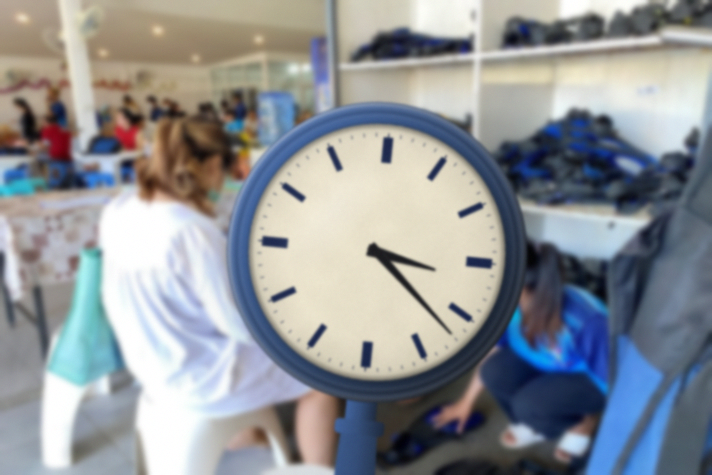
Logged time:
h=3 m=22
